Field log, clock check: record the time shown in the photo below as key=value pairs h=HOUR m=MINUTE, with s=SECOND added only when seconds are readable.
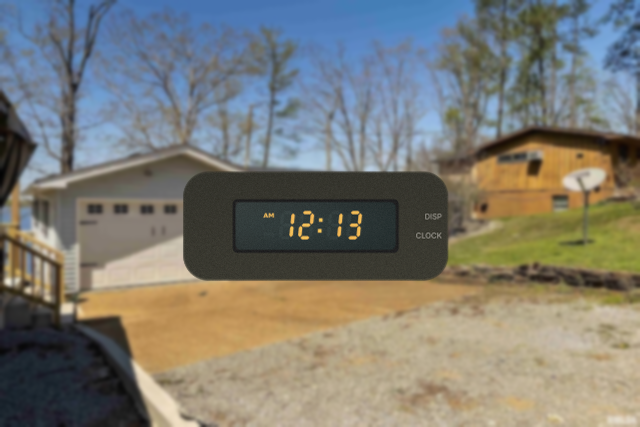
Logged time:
h=12 m=13
